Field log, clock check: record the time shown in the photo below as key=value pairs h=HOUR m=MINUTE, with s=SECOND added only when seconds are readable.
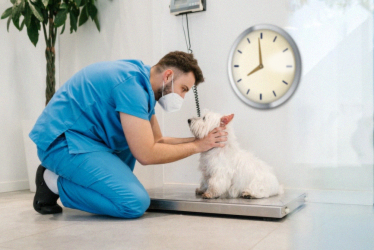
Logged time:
h=7 m=59
